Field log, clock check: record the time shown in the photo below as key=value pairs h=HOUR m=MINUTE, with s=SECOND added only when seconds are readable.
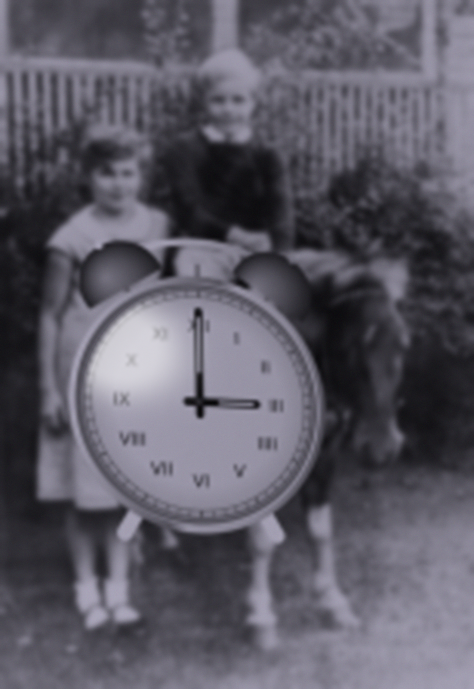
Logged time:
h=3 m=0
